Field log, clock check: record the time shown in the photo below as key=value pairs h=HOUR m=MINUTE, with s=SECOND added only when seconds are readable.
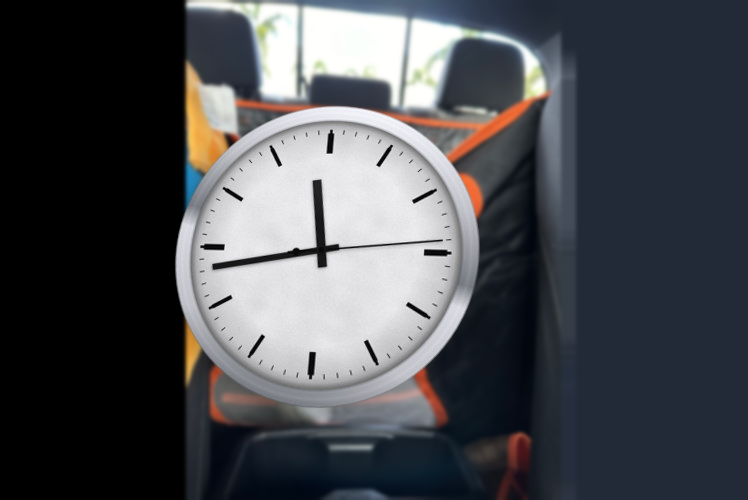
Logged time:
h=11 m=43 s=14
